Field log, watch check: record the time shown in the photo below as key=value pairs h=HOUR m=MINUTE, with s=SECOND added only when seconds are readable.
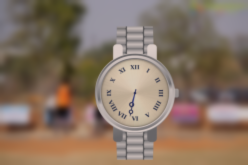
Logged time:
h=6 m=32
